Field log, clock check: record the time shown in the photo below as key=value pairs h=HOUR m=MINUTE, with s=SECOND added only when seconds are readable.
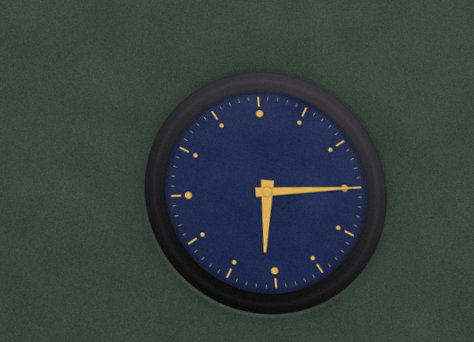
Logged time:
h=6 m=15
